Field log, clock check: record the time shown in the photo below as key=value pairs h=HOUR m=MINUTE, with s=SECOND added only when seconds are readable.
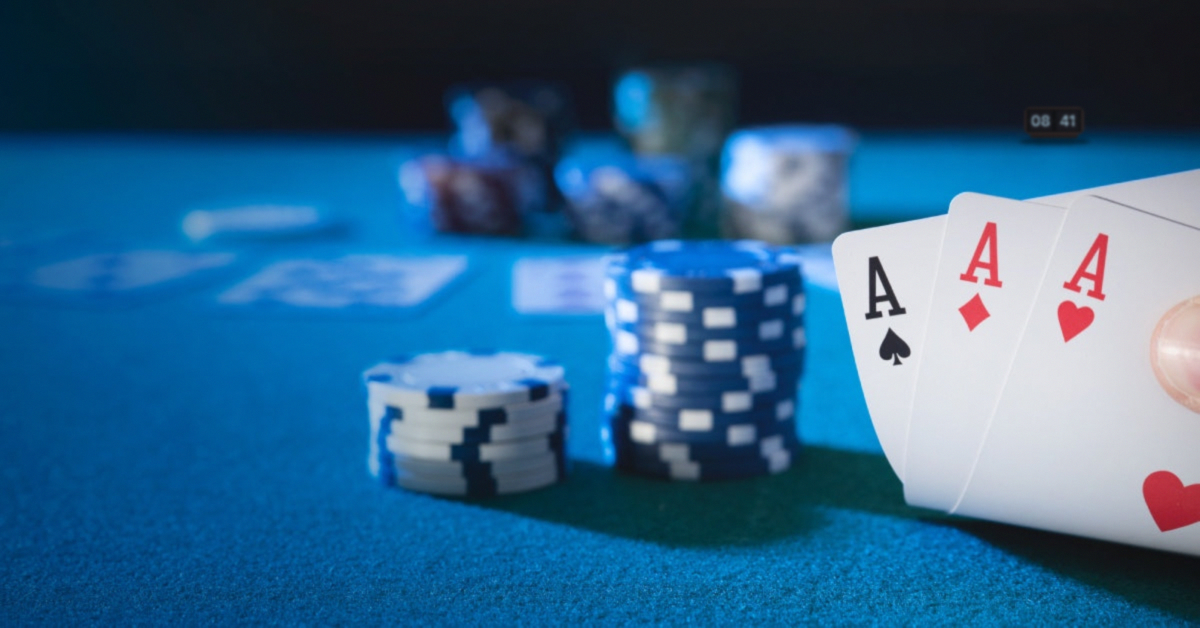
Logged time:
h=8 m=41
